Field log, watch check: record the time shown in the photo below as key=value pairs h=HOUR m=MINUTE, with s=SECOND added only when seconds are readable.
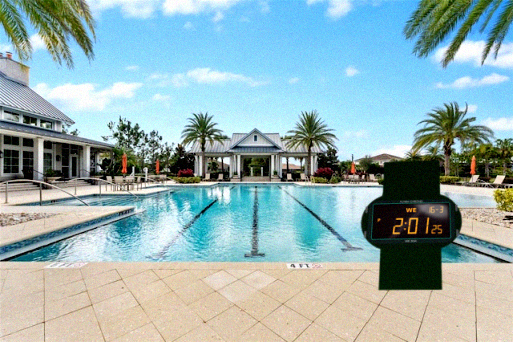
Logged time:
h=2 m=1 s=25
